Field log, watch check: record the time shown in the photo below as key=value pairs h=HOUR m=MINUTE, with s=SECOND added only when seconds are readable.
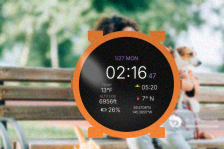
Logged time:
h=2 m=16 s=47
